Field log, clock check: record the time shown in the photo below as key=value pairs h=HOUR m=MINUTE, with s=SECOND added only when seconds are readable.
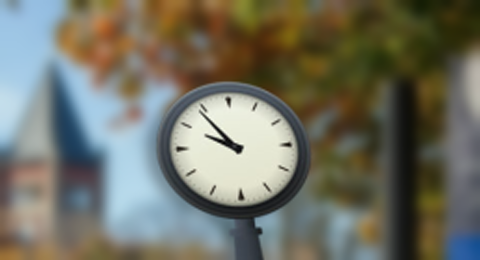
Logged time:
h=9 m=54
